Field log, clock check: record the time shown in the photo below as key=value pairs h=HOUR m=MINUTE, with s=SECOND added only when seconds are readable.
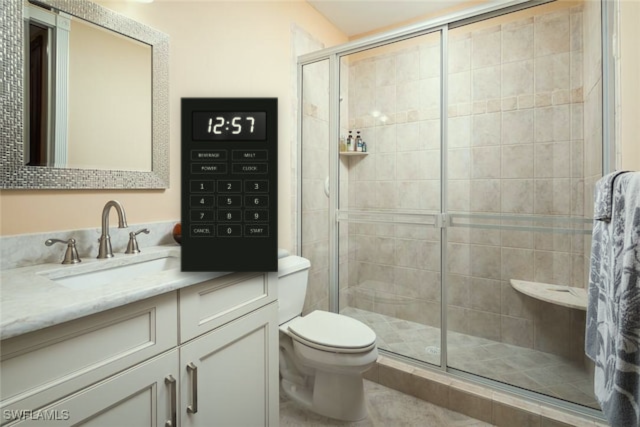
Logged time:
h=12 m=57
